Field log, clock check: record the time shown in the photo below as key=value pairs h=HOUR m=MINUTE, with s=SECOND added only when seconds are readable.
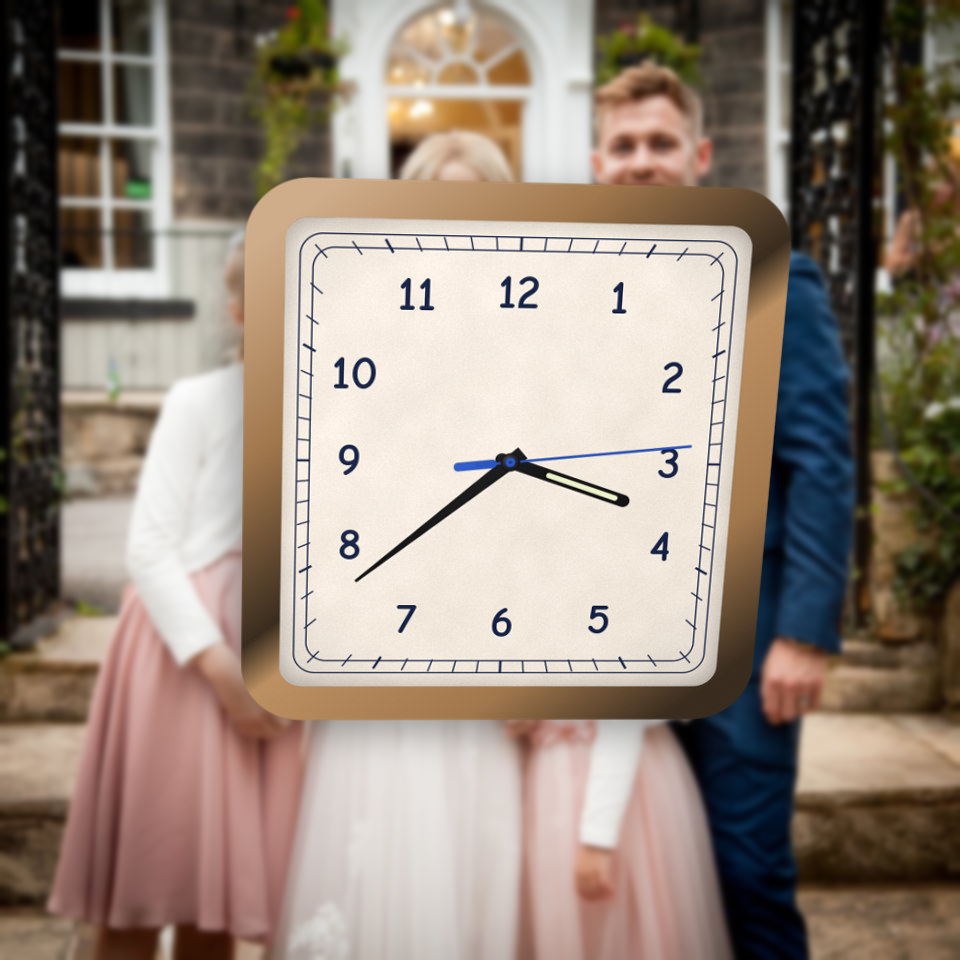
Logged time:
h=3 m=38 s=14
